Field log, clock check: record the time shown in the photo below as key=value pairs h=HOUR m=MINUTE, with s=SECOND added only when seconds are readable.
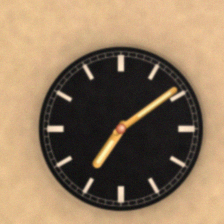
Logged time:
h=7 m=9
